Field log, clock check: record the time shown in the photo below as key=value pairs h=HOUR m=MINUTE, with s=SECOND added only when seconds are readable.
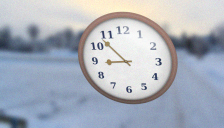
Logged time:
h=8 m=53
